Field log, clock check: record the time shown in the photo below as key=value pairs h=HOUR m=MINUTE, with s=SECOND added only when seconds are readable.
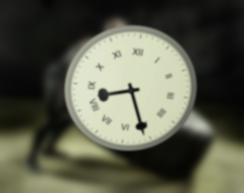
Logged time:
h=8 m=26
